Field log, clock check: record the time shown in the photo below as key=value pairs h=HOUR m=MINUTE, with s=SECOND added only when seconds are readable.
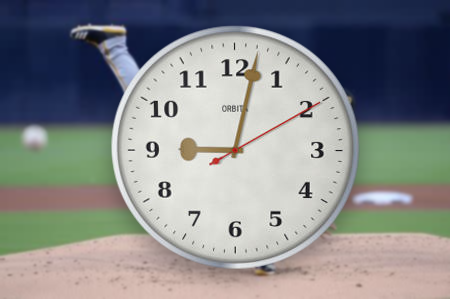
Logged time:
h=9 m=2 s=10
